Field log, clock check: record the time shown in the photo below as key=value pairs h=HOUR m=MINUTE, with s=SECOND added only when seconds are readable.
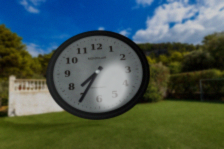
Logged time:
h=7 m=35
